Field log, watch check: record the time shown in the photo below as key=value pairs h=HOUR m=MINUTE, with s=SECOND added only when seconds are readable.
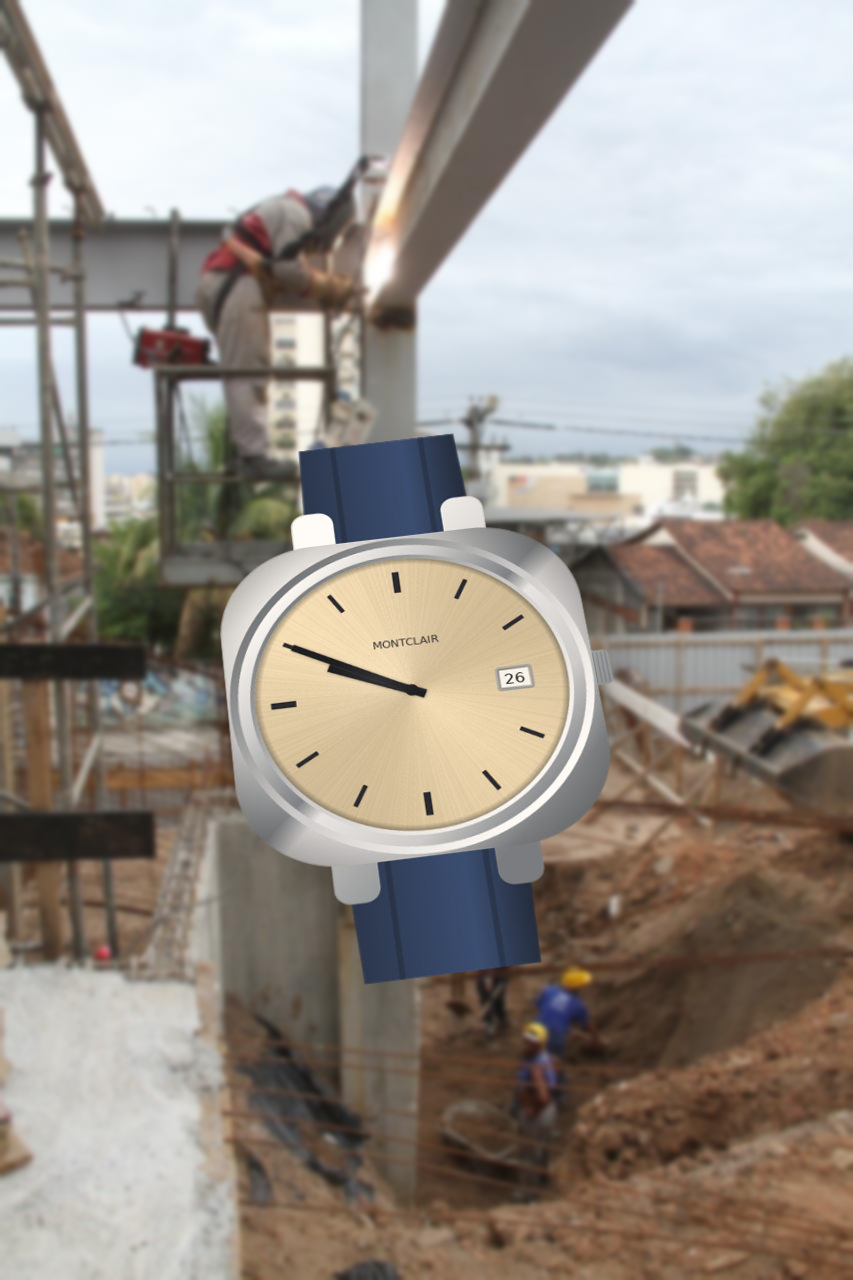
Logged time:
h=9 m=50
